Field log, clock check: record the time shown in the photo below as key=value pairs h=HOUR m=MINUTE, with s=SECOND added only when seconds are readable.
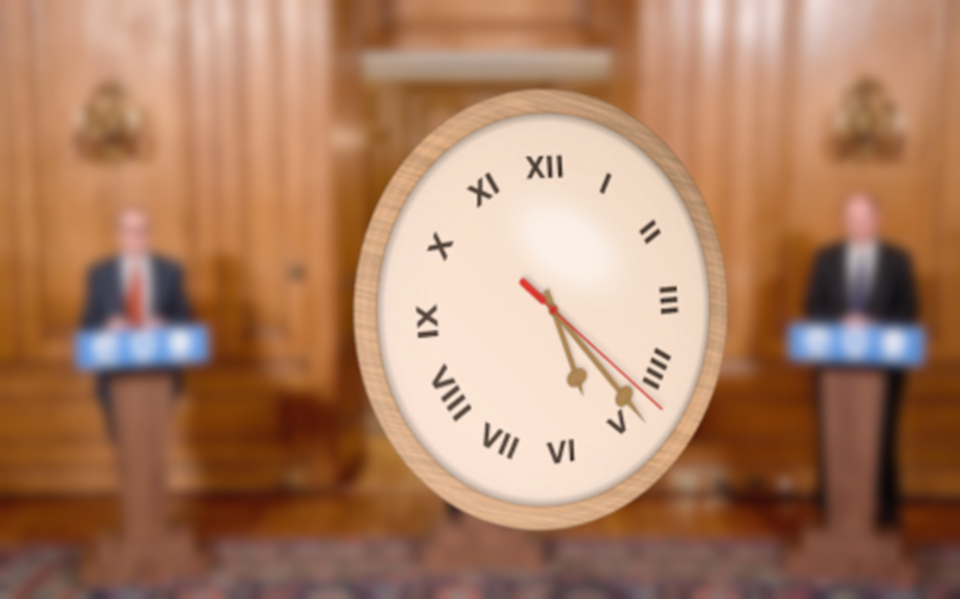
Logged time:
h=5 m=23 s=22
